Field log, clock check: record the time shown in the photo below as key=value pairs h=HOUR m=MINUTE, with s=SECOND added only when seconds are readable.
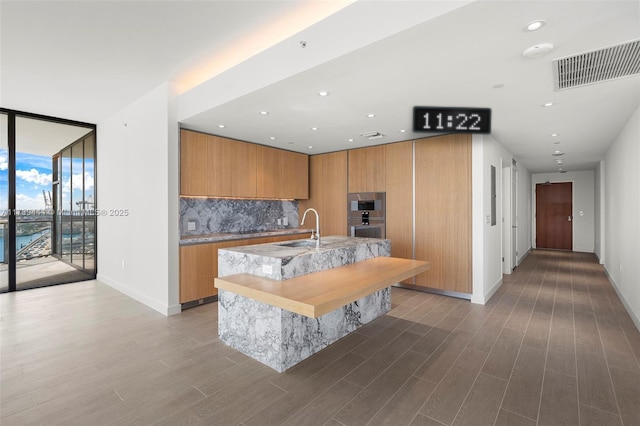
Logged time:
h=11 m=22
